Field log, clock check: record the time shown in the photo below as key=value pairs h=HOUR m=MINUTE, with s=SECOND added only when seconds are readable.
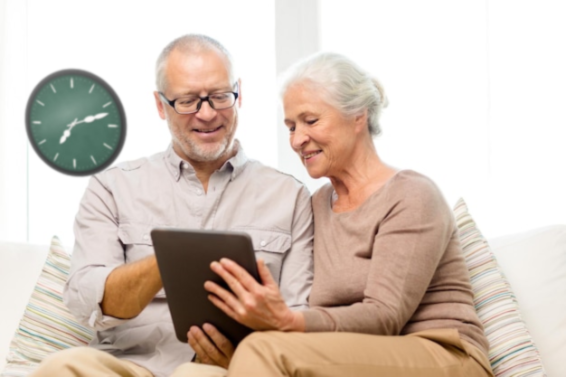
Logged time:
h=7 m=12
